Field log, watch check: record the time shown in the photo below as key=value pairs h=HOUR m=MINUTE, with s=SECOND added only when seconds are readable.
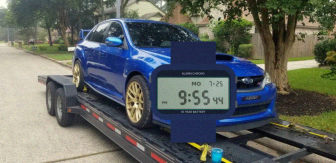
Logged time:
h=9 m=55 s=44
